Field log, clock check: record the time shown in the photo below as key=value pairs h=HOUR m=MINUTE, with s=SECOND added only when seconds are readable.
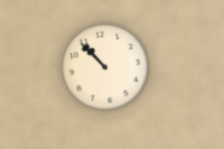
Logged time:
h=10 m=54
